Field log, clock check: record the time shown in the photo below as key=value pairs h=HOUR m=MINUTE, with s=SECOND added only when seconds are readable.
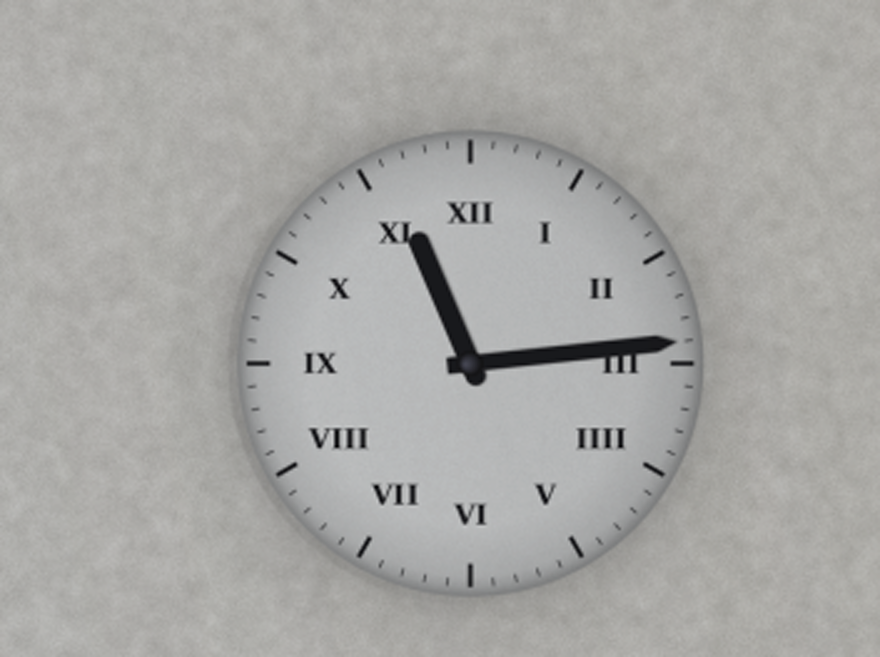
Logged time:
h=11 m=14
